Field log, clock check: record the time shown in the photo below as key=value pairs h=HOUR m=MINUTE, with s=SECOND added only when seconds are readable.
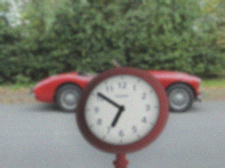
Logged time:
h=6 m=51
